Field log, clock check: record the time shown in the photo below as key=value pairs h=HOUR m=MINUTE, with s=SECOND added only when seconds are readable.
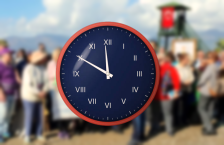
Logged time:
h=11 m=50
